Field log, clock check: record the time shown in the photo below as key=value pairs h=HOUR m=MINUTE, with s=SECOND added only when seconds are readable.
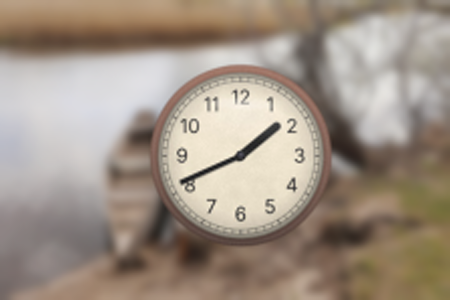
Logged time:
h=1 m=41
